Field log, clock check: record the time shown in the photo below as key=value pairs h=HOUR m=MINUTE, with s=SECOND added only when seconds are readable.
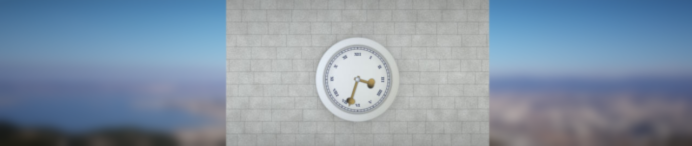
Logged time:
h=3 m=33
